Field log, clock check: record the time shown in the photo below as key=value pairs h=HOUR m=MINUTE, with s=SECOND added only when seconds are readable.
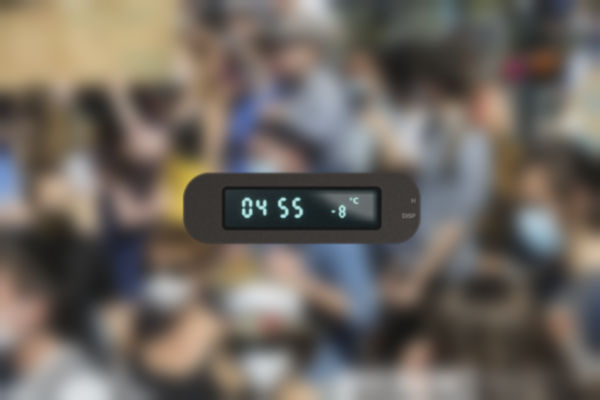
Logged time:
h=4 m=55
